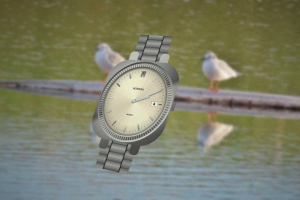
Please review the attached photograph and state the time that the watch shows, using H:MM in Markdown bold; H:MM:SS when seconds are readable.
**2:10**
